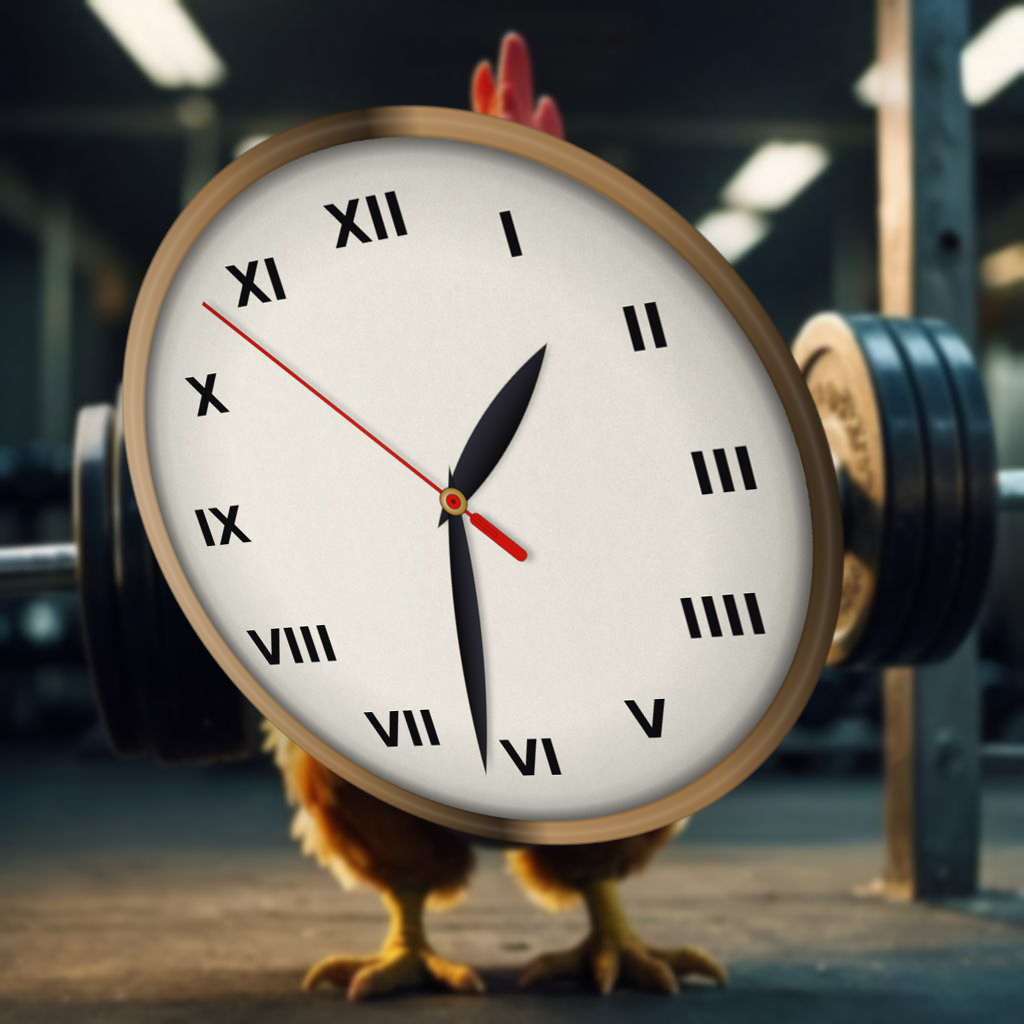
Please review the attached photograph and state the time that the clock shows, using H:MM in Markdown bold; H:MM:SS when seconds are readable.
**1:31:53**
